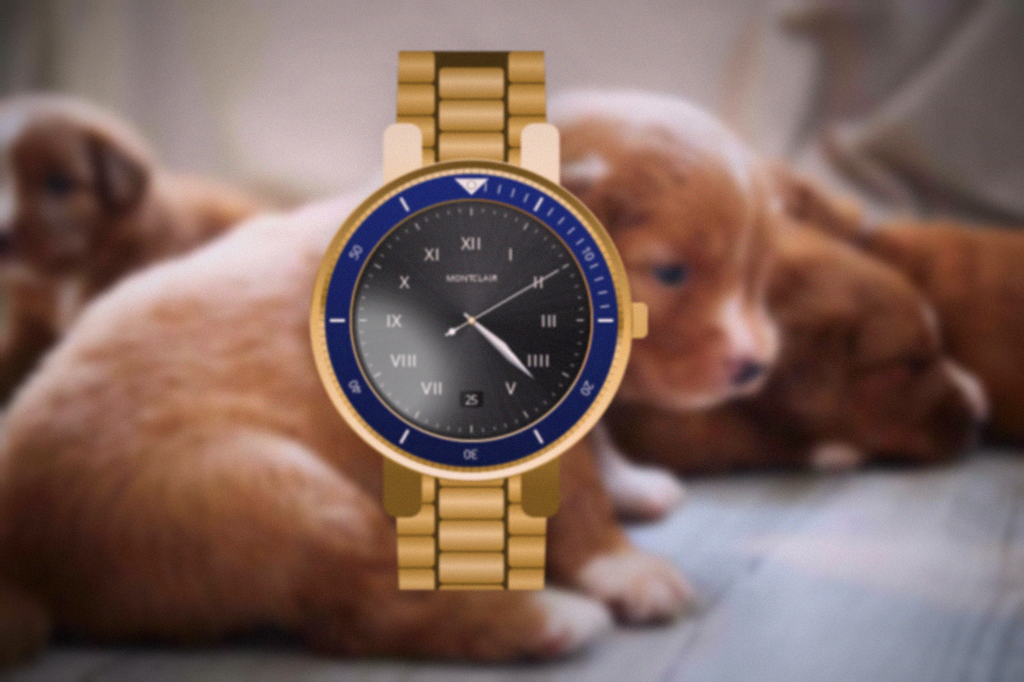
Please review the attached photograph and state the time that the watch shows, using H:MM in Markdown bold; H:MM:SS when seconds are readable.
**4:22:10**
